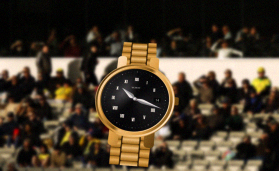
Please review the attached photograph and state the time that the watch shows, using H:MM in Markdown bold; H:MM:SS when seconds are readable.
**10:18**
